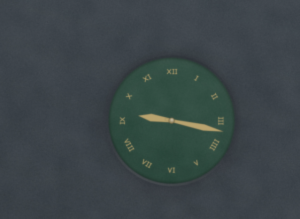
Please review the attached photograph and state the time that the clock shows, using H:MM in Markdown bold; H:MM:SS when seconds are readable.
**9:17**
